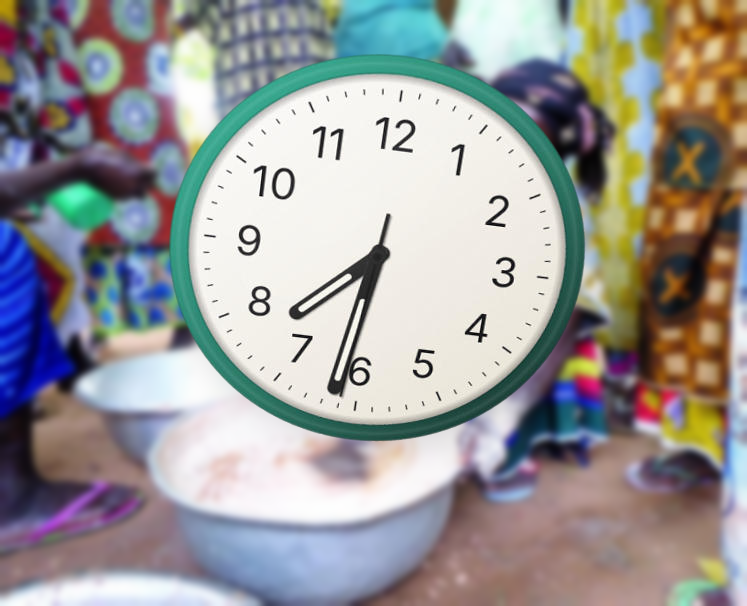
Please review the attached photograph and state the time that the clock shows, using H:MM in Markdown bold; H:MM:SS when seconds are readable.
**7:31:31**
